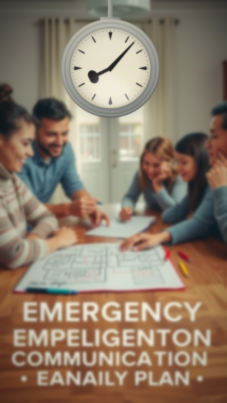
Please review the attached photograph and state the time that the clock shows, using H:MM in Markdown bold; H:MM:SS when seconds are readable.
**8:07**
